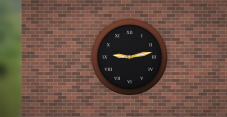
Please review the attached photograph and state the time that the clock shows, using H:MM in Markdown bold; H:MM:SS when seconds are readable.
**9:13**
